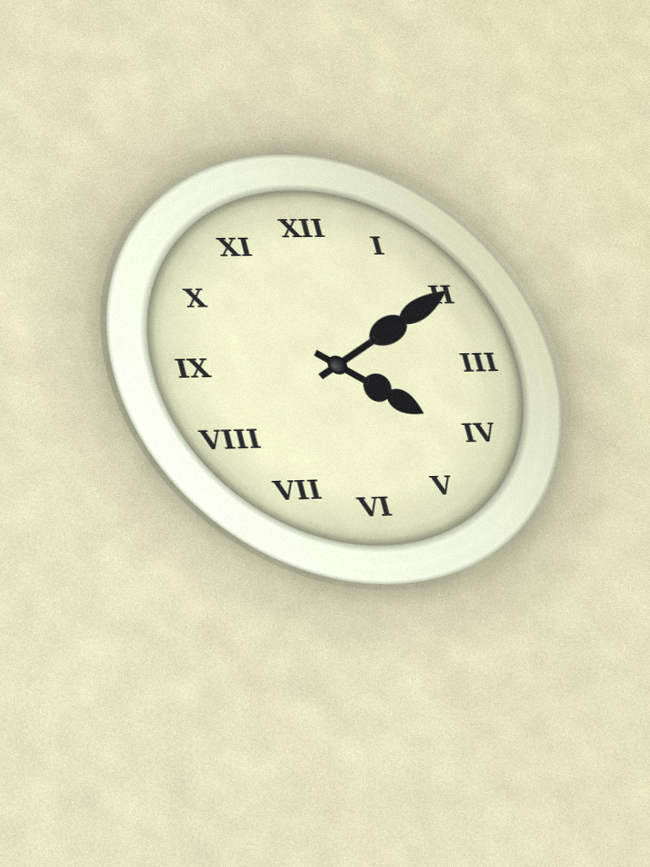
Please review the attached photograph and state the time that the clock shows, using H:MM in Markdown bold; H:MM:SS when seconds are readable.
**4:10**
